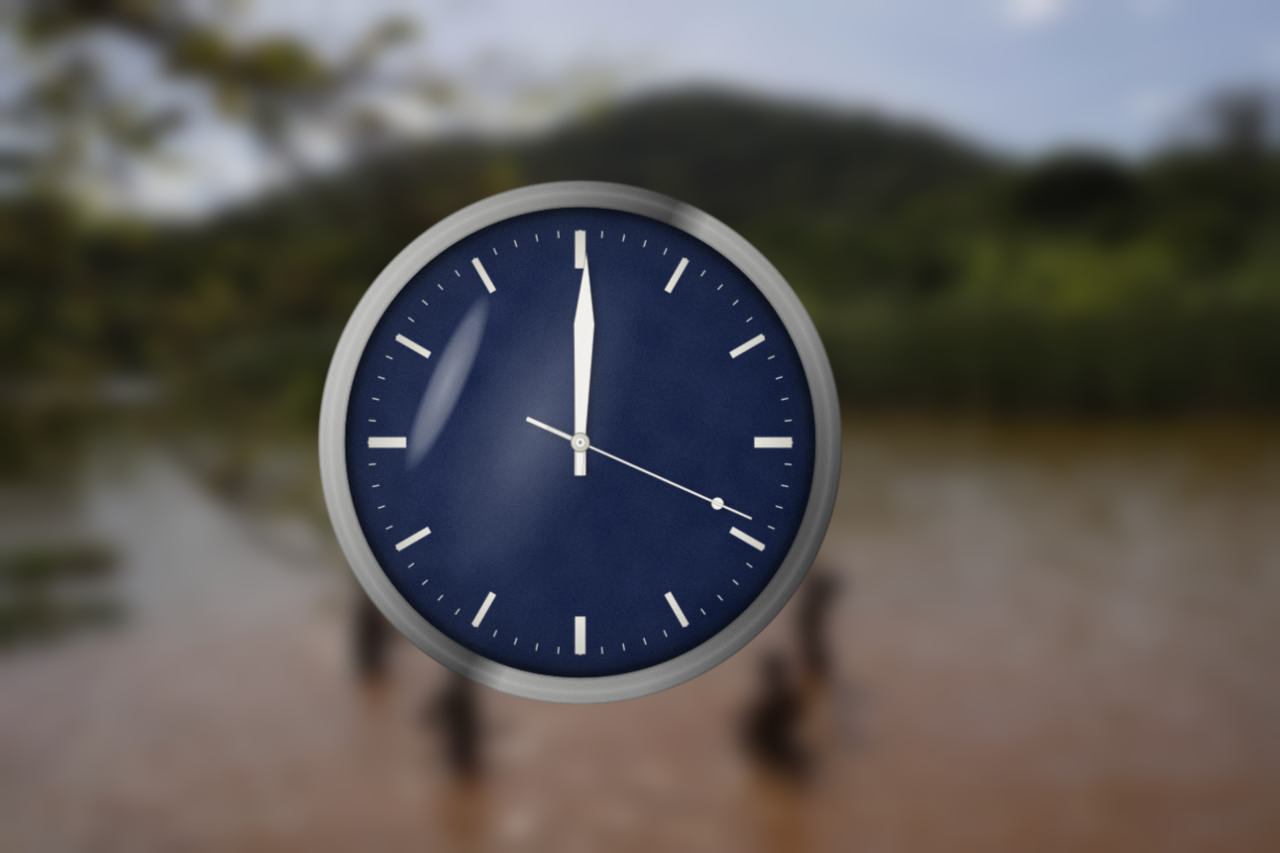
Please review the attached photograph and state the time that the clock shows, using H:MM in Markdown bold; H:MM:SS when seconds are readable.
**12:00:19**
